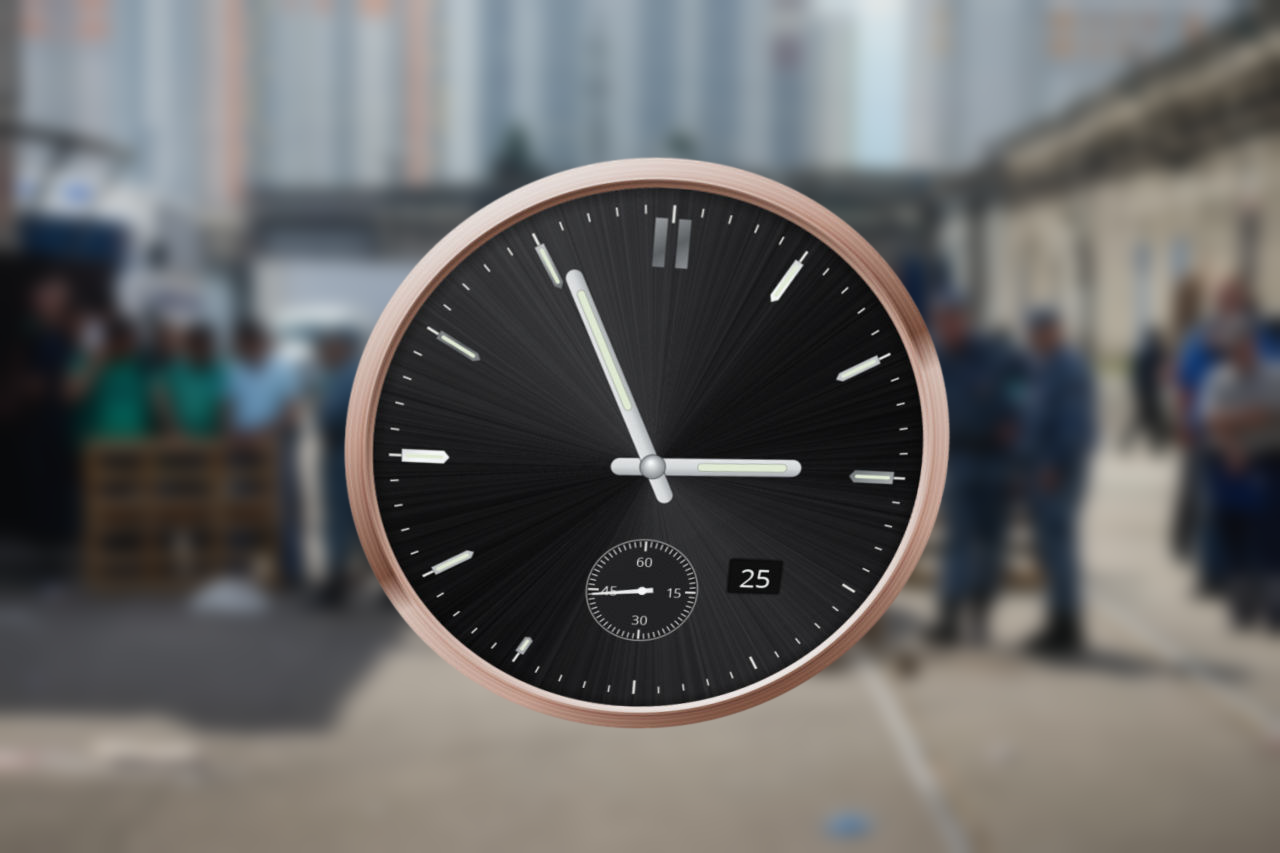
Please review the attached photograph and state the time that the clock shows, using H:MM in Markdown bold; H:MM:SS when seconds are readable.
**2:55:44**
